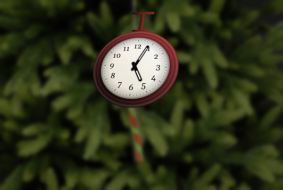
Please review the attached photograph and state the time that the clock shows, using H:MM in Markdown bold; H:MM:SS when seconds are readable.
**5:04**
